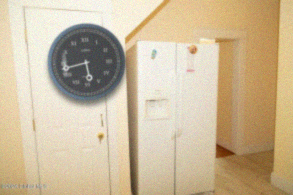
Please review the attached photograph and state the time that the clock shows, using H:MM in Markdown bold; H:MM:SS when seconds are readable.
**5:43**
